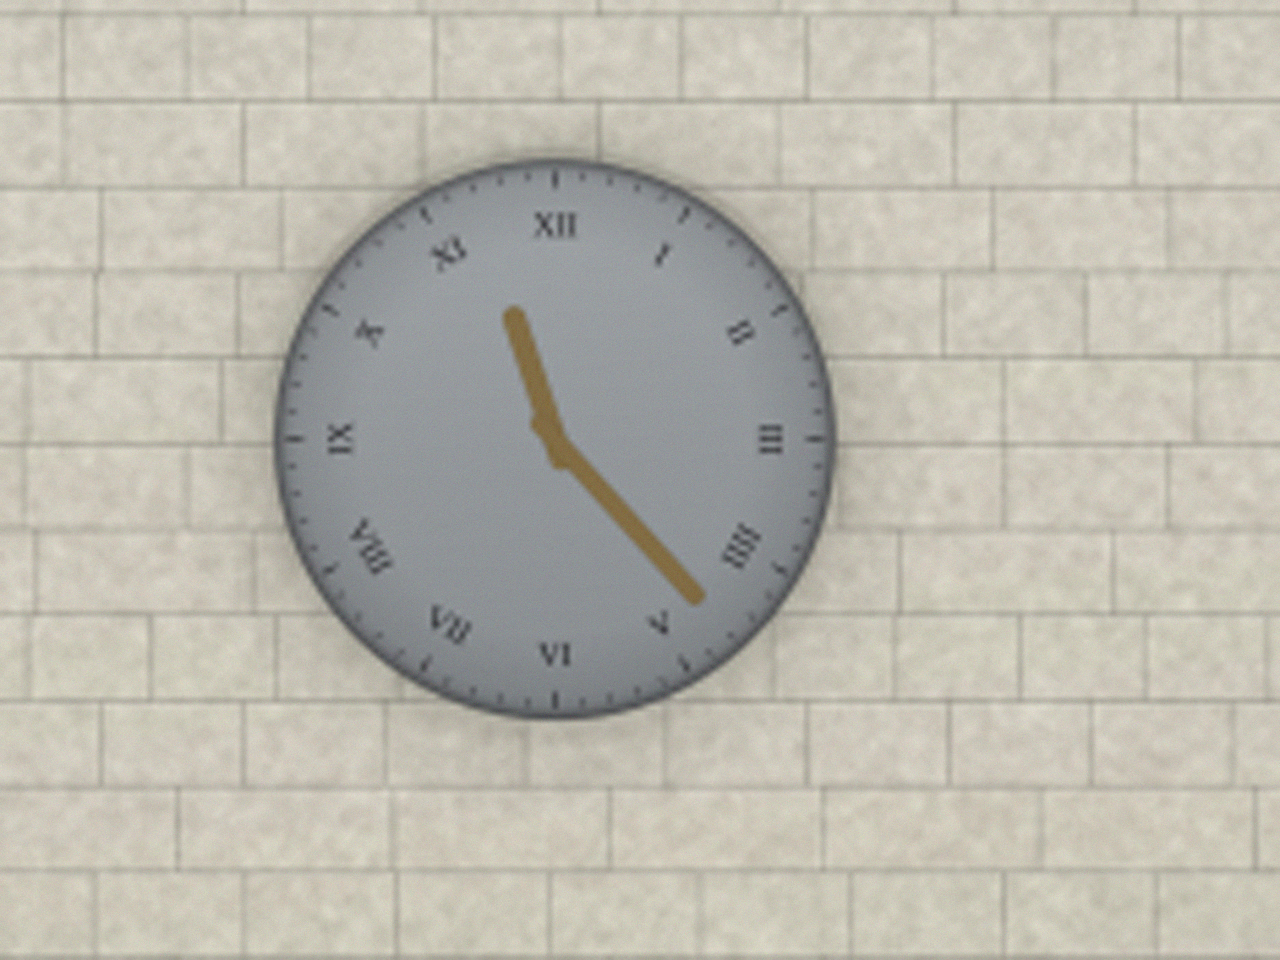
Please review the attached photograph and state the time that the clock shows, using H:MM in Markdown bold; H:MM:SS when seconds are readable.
**11:23**
